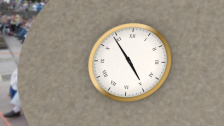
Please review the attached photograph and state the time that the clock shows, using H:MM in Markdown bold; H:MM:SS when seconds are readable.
**4:54**
